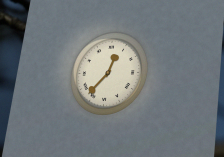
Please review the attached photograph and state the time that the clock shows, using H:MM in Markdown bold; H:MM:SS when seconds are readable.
**12:37**
